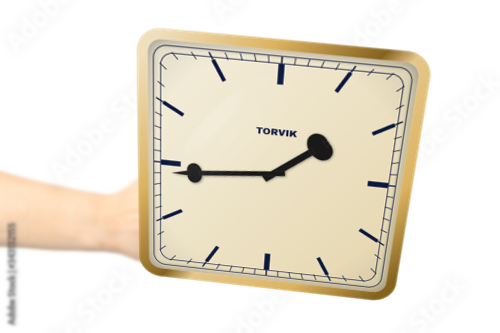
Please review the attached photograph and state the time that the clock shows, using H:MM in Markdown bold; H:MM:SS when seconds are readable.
**1:44**
